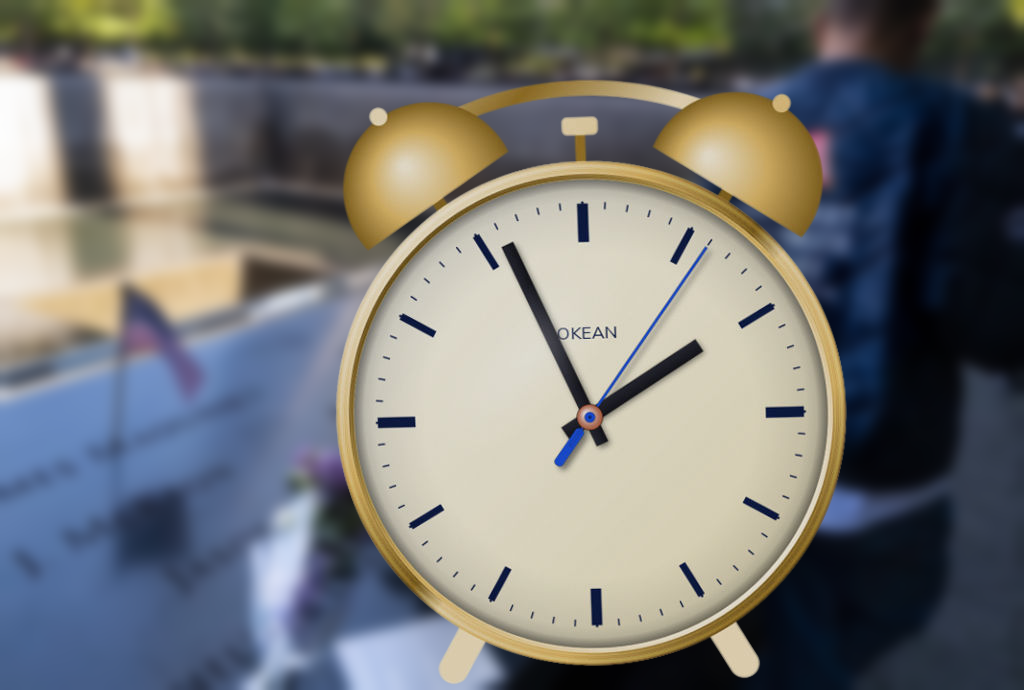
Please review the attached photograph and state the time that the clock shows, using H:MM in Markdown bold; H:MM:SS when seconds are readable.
**1:56:06**
